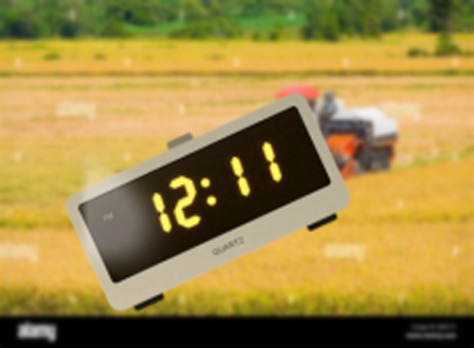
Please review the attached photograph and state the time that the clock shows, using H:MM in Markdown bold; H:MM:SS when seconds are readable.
**12:11**
